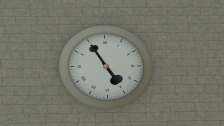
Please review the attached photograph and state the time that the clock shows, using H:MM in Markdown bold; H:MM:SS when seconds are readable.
**4:55**
